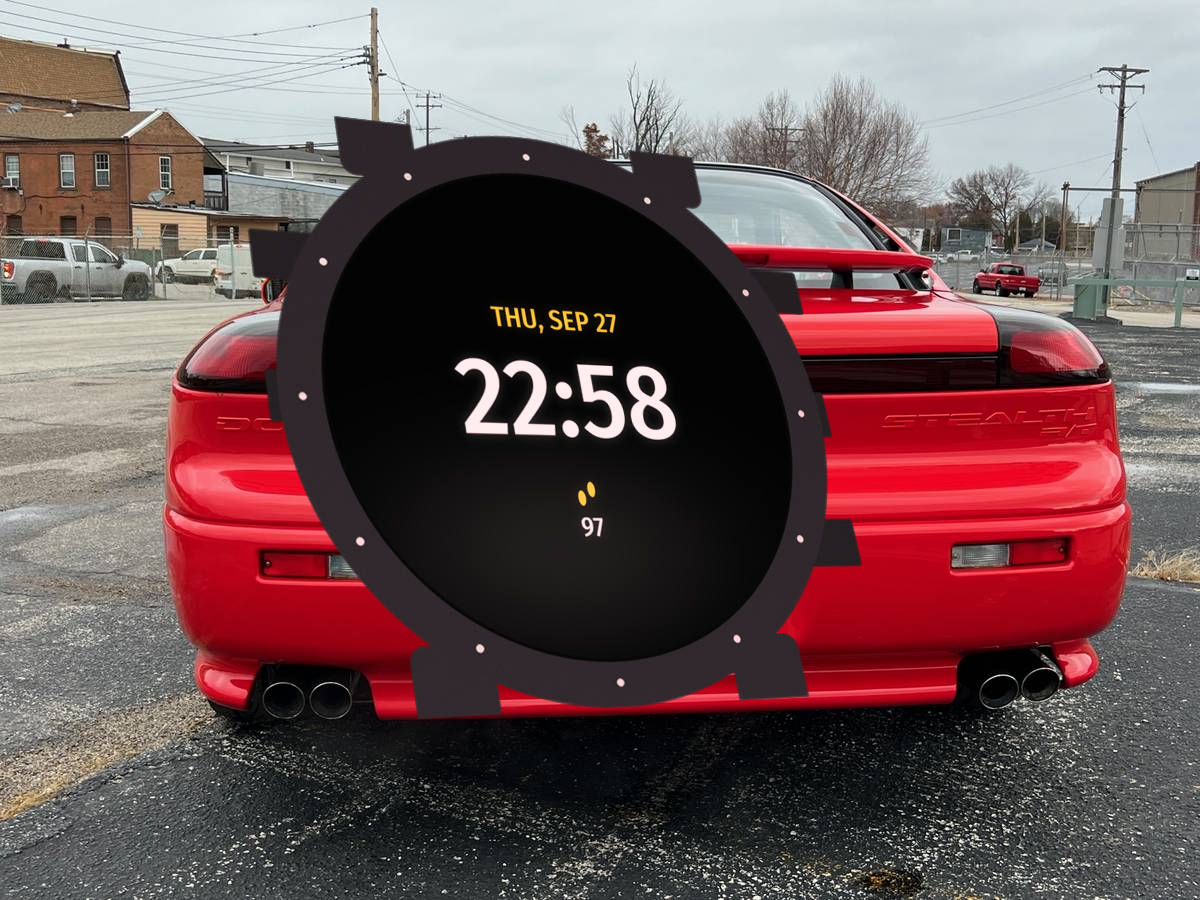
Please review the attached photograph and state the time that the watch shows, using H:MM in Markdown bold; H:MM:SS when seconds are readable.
**22:58**
